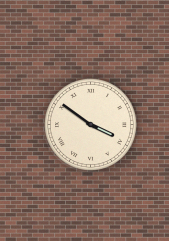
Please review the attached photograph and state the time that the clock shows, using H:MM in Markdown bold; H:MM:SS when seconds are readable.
**3:51**
